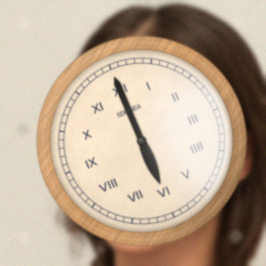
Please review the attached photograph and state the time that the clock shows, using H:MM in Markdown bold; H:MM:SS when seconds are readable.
**6:00**
